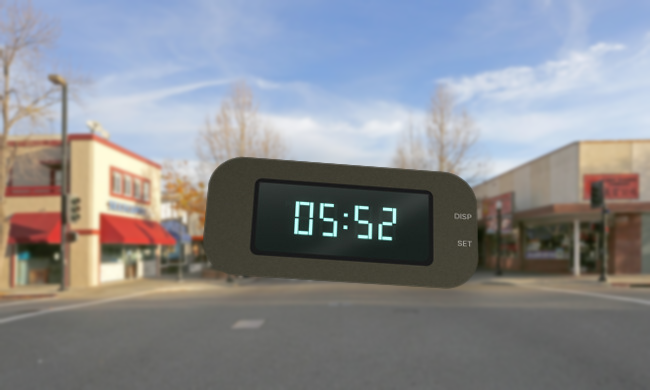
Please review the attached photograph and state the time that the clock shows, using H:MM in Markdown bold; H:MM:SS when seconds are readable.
**5:52**
